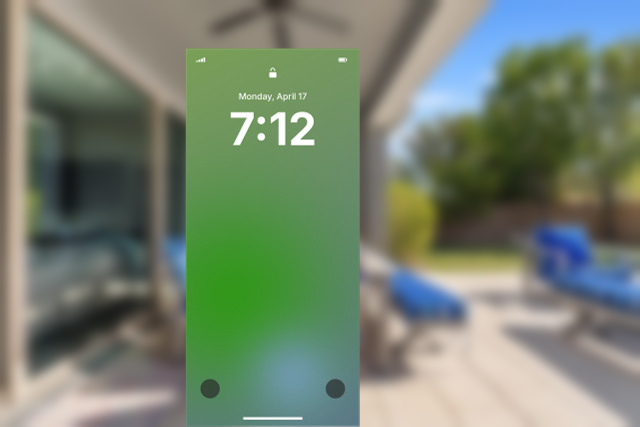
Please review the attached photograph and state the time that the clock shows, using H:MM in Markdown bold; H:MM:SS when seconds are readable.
**7:12**
